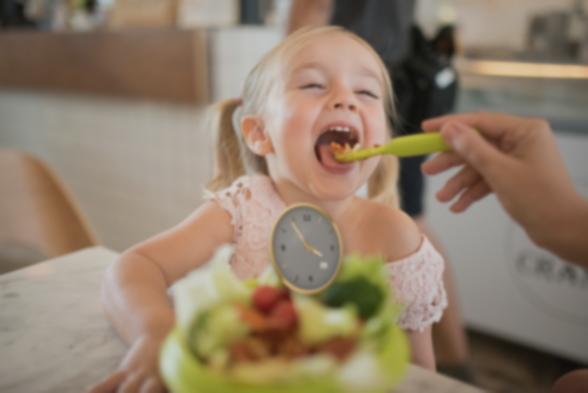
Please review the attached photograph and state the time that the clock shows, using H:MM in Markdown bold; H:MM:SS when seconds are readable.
**3:54**
